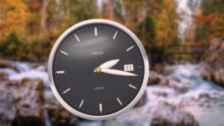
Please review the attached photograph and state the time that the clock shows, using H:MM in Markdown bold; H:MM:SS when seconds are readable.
**2:17**
